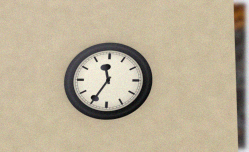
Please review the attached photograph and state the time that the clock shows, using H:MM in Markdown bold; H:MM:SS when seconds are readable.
**11:35**
